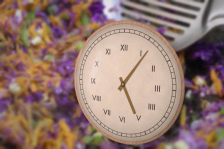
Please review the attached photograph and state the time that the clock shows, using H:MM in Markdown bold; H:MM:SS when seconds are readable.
**5:06**
